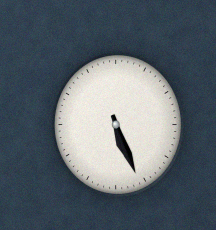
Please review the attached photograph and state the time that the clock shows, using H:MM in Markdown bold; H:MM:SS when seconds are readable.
**5:26**
